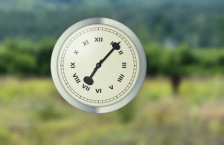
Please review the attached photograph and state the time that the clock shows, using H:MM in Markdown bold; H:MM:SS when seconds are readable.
**7:07**
